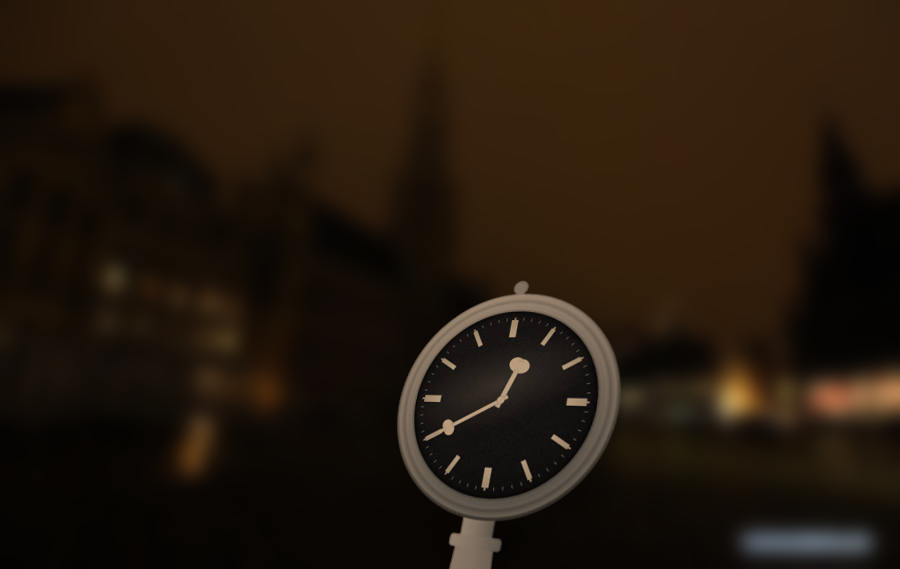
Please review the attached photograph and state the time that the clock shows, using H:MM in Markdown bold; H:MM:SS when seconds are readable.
**12:40**
